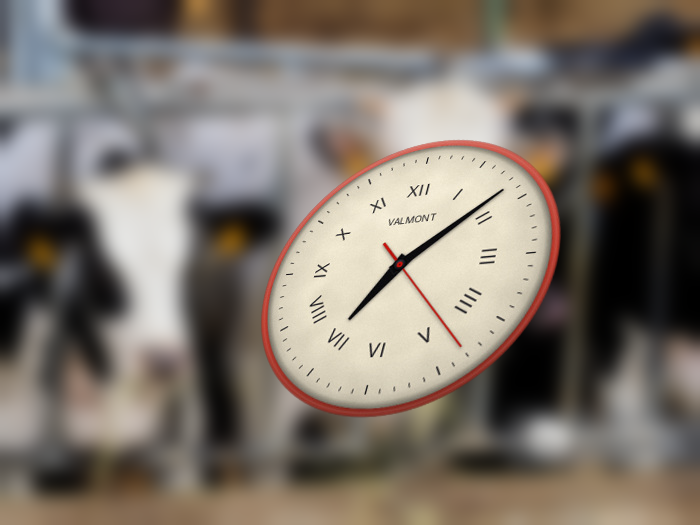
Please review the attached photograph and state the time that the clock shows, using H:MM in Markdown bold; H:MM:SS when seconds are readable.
**7:08:23**
